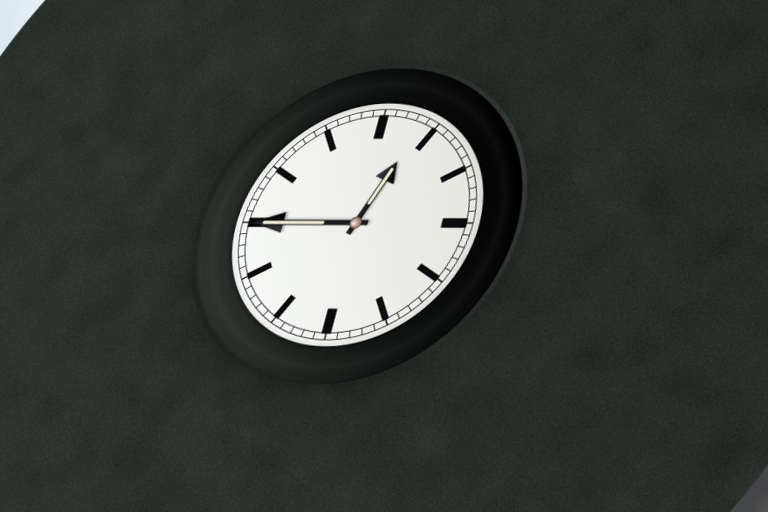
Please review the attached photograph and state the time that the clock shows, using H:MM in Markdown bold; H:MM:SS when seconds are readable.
**12:45**
